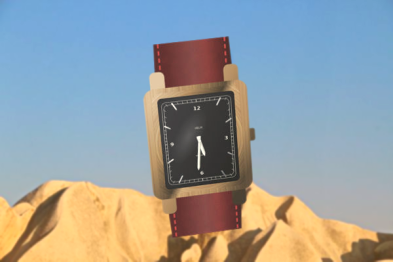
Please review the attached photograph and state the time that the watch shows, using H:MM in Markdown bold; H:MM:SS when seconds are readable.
**5:31**
